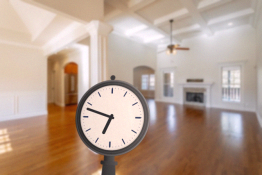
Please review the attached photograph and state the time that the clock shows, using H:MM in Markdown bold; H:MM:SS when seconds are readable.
**6:48**
